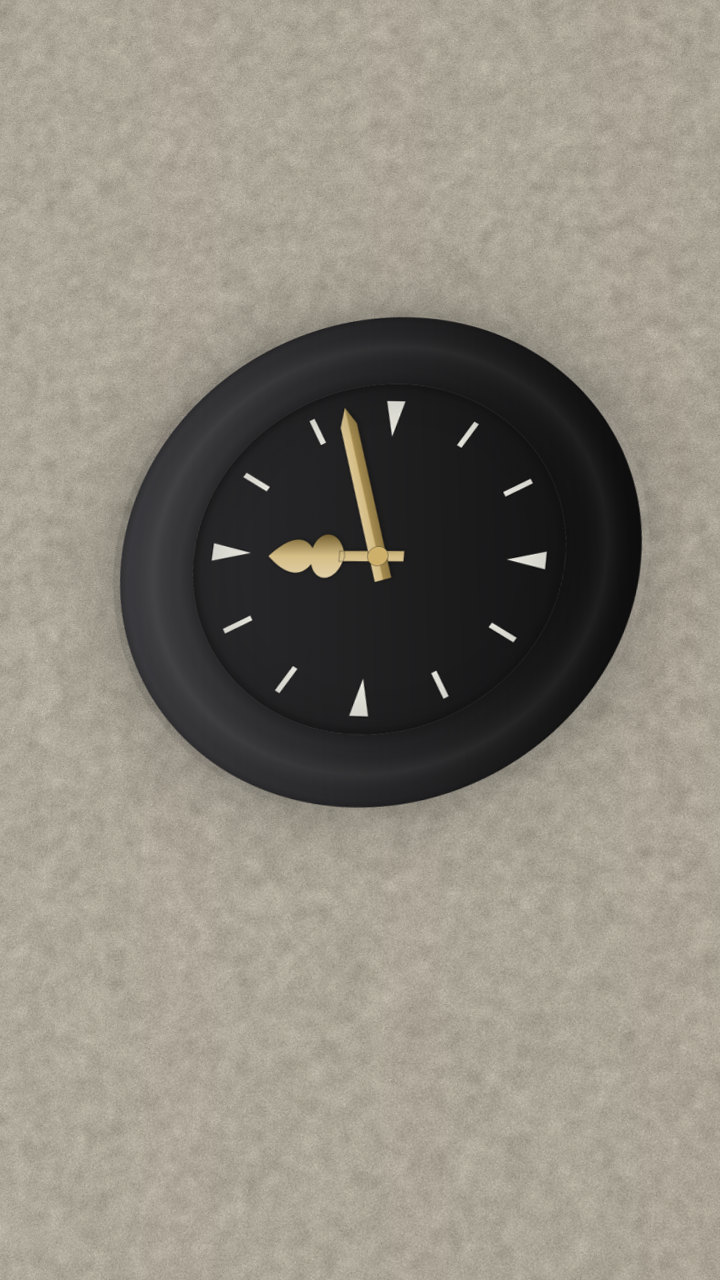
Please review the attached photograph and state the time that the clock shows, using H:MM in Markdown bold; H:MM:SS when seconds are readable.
**8:57**
